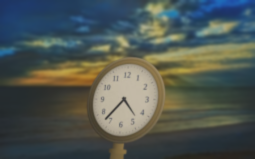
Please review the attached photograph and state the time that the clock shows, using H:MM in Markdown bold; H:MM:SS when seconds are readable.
**4:37**
